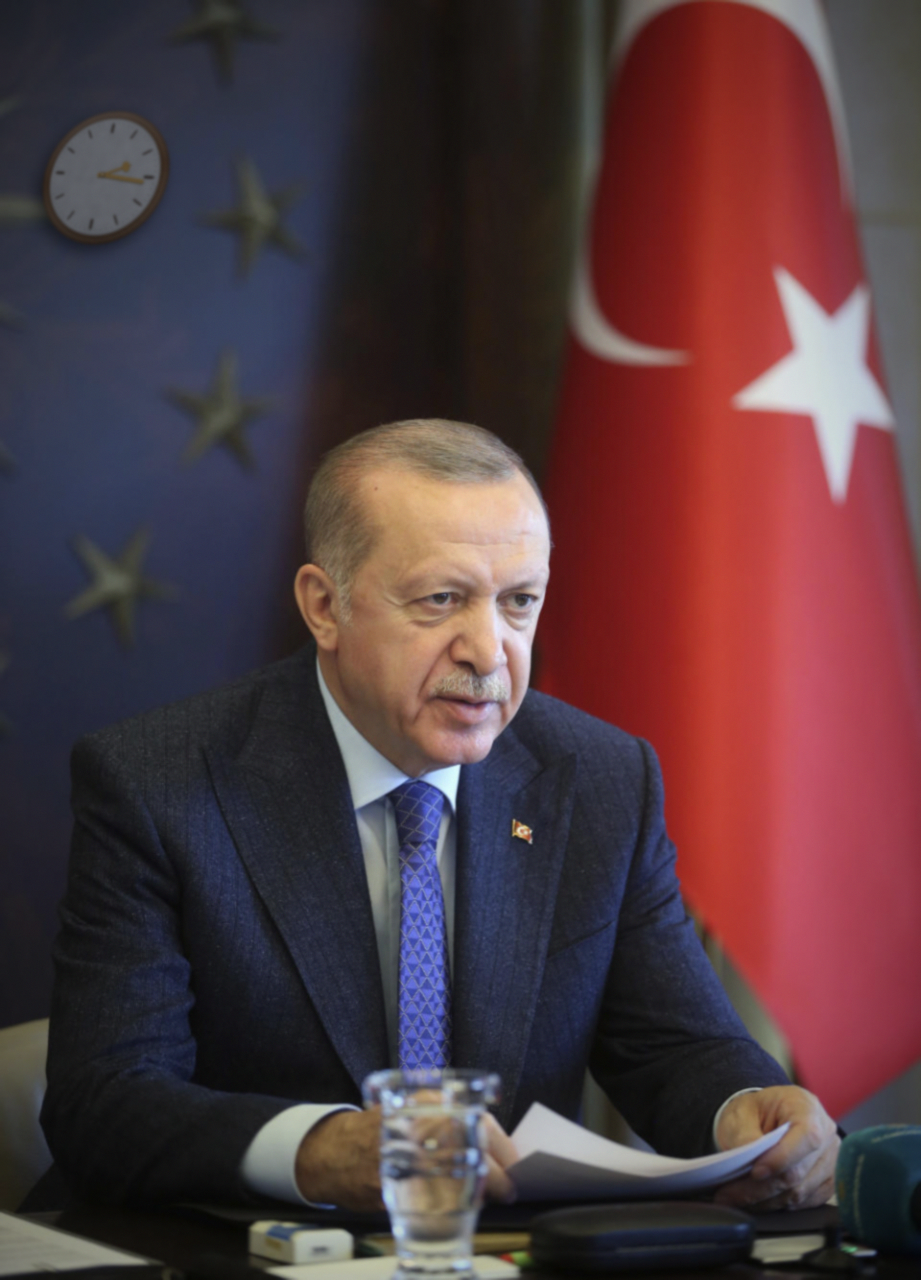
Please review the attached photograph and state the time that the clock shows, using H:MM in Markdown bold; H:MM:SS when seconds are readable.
**2:16**
